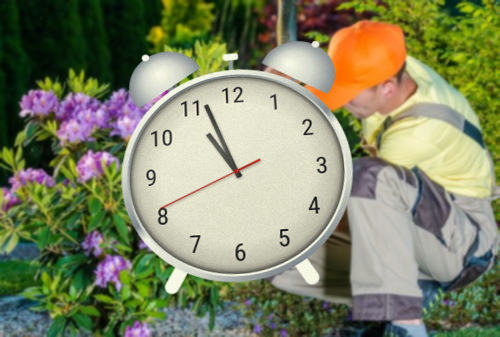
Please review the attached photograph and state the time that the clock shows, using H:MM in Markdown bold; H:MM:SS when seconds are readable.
**10:56:41**
